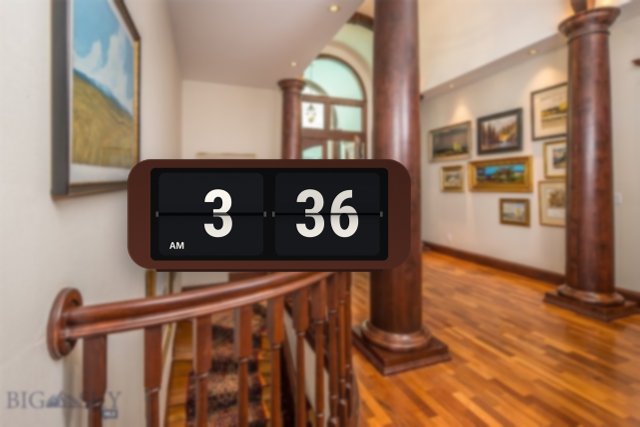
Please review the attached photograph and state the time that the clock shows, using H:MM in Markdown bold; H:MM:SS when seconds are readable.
**3:36**
